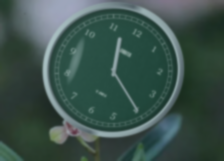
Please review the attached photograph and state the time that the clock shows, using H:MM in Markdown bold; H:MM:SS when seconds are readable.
**11:20**
